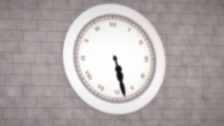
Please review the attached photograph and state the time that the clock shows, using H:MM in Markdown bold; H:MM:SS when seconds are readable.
**5:28**
